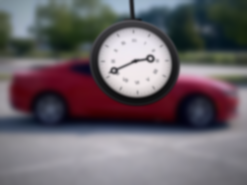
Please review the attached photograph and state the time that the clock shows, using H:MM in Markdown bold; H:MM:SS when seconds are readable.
**2:41**
